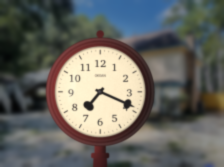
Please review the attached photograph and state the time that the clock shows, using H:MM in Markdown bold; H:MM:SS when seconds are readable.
**7:19**
